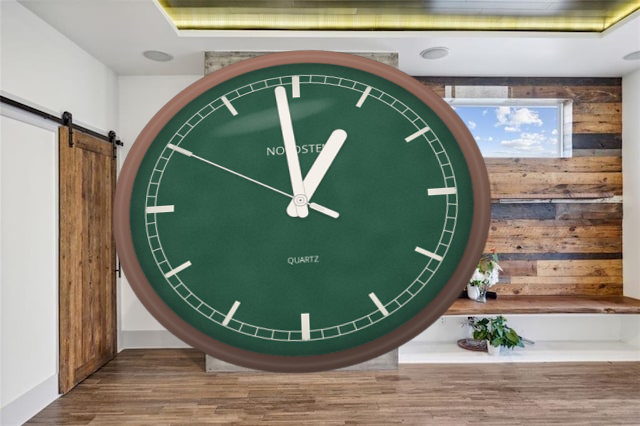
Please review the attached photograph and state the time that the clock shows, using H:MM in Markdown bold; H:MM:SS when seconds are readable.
**12:58:50**
